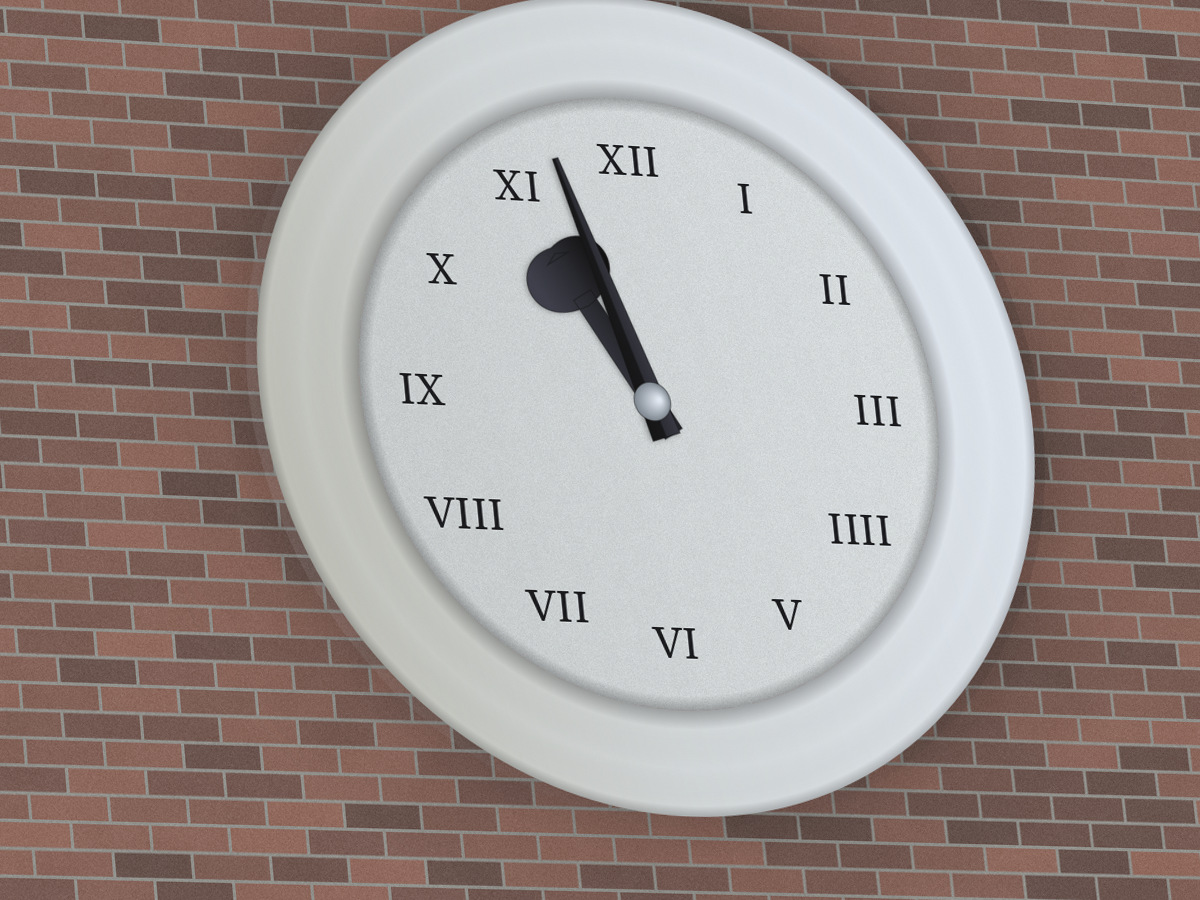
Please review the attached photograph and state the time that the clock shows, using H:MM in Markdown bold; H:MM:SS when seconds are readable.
**10:57**
